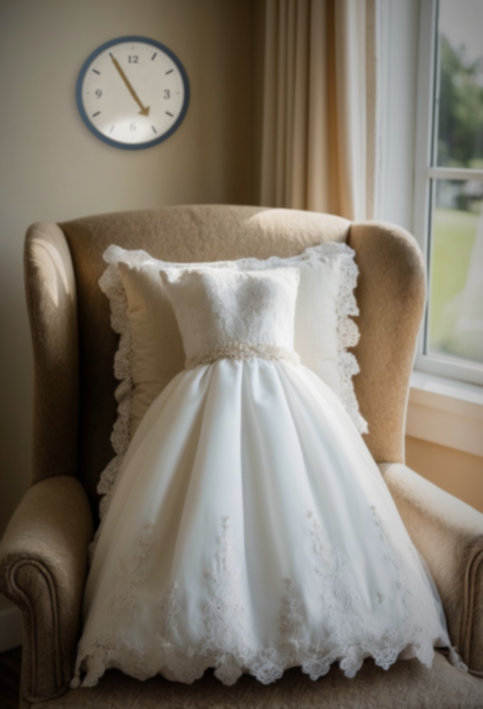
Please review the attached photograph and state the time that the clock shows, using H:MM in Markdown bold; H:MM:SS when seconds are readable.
**4:55**
